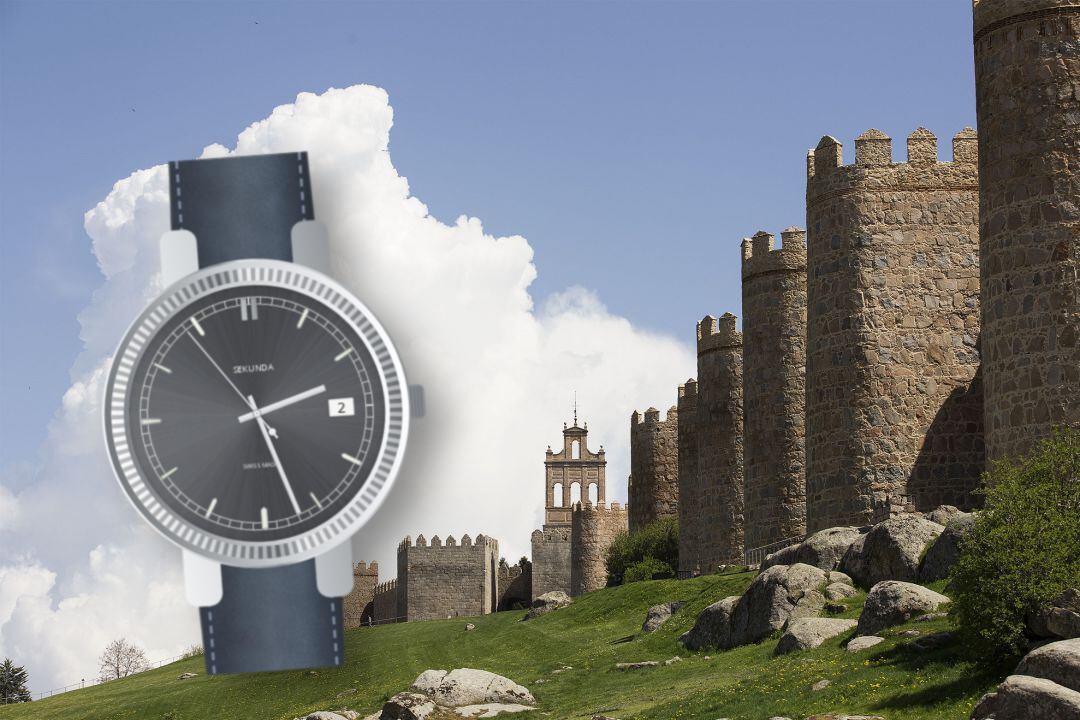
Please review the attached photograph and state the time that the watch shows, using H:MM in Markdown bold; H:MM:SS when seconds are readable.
**2:26:54**
